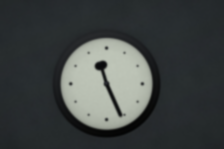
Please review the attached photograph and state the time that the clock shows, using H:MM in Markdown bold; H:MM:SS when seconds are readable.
**11:26**
